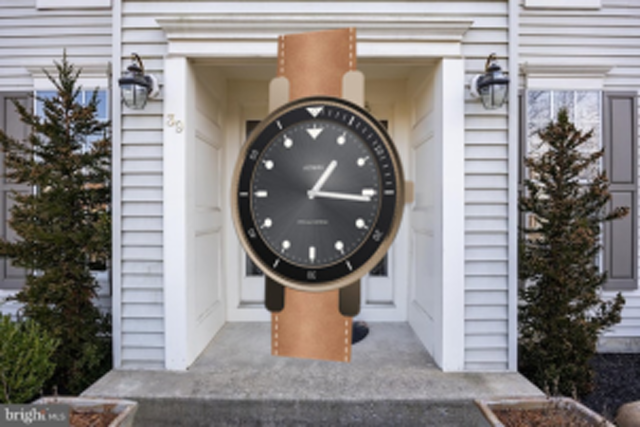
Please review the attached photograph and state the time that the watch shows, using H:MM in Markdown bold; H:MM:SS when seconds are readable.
**1:16**
